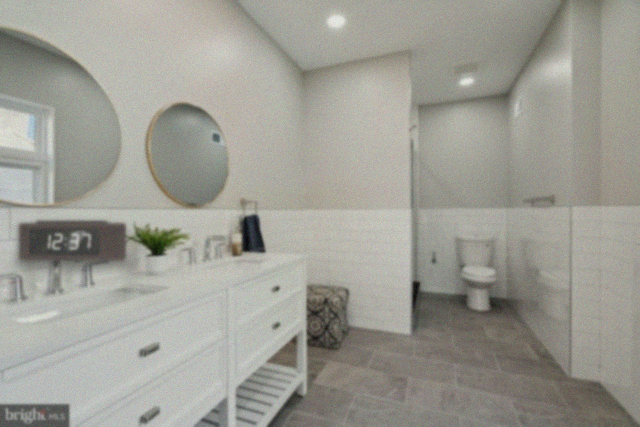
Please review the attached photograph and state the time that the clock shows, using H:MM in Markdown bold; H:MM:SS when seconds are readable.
**12:37**
